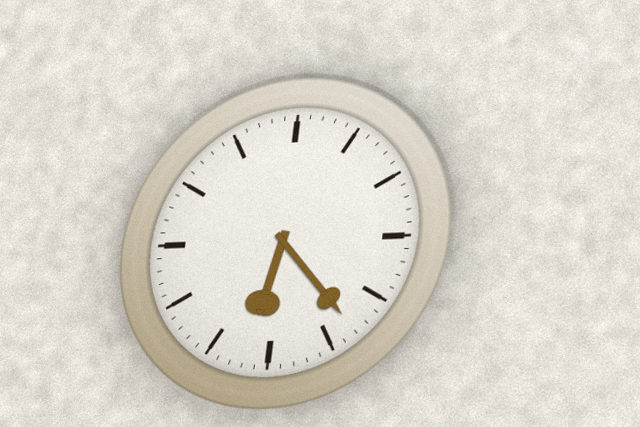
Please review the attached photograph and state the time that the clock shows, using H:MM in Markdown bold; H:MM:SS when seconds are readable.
**6:23**
